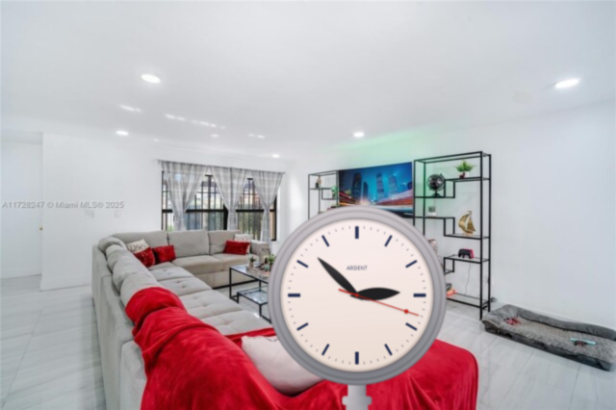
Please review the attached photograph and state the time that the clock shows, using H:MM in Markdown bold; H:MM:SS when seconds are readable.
**2:52:18**
